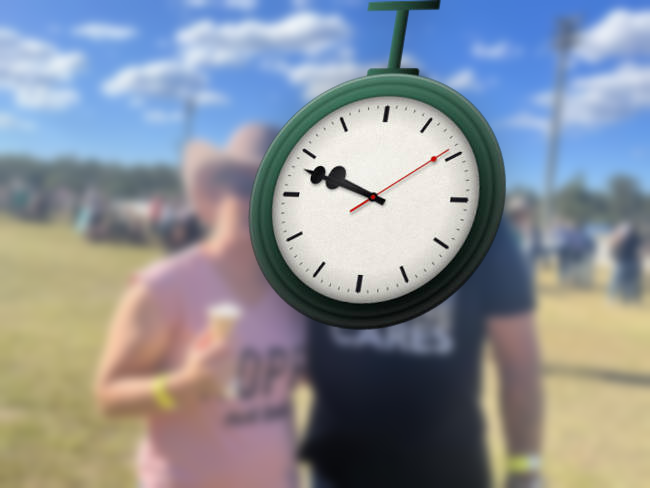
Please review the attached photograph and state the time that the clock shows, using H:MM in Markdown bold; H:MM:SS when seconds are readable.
**9:48:09**
